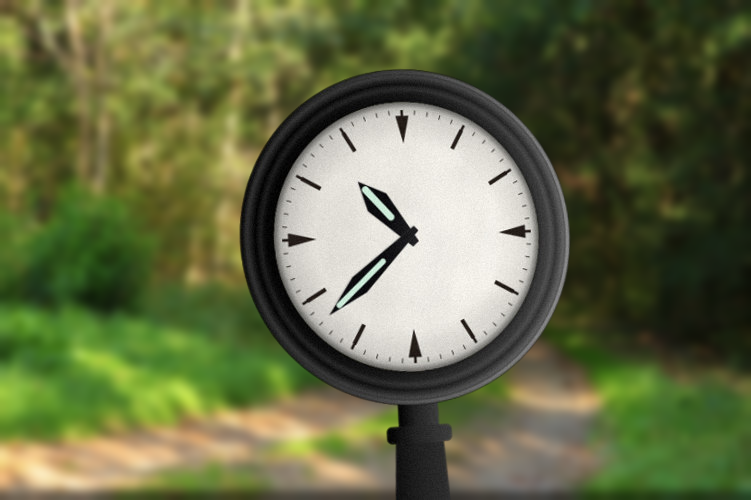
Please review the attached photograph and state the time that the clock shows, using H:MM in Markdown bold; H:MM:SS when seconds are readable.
**10:38**
